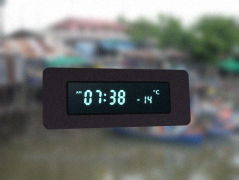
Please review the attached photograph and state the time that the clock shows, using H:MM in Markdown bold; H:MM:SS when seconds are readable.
**7:38**
